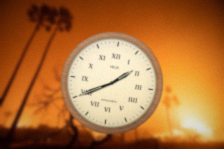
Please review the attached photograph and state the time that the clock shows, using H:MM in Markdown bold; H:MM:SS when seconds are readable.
**1:40**
